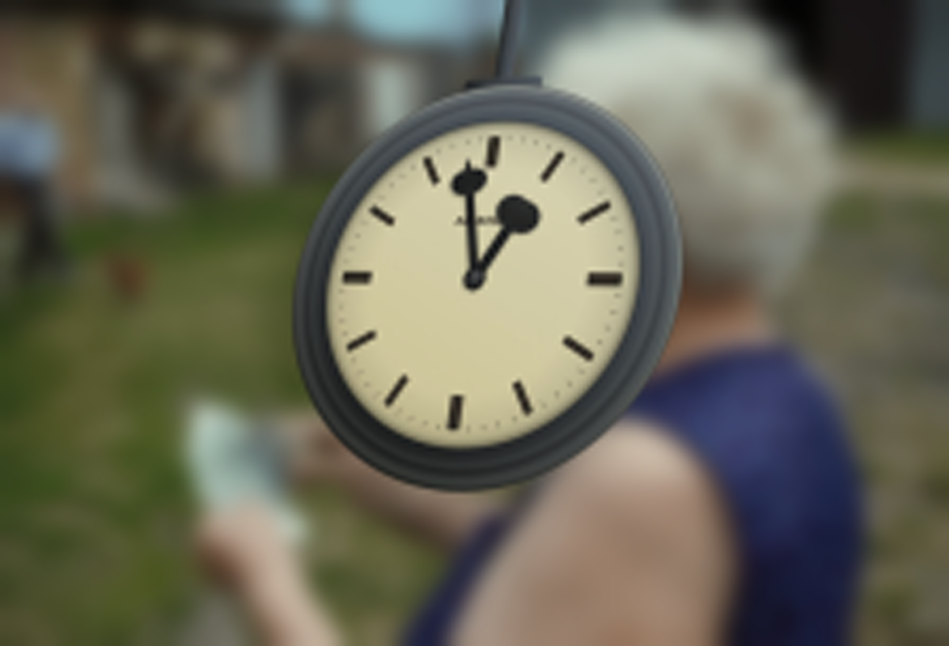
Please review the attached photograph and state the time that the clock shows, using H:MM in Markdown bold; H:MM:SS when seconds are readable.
**12:58**
